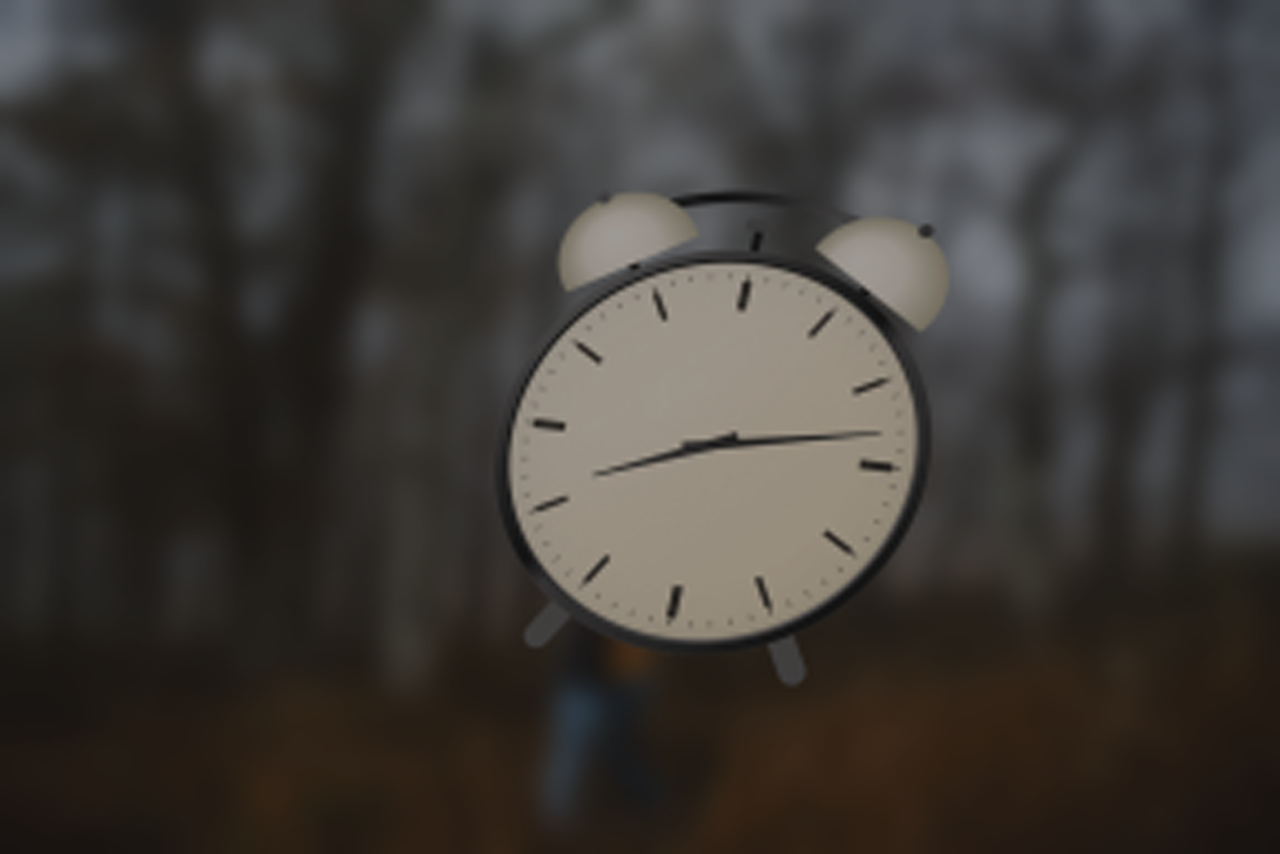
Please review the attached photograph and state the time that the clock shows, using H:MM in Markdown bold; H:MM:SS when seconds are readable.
**8:13**
